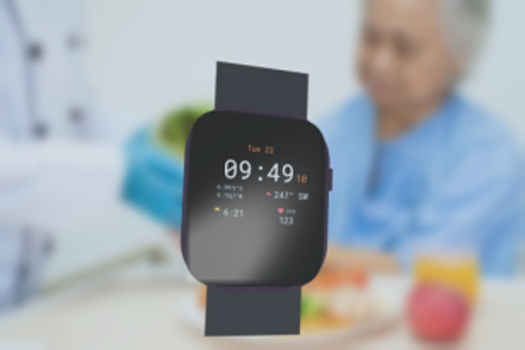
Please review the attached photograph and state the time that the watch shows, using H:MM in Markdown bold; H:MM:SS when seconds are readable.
**9:49**
